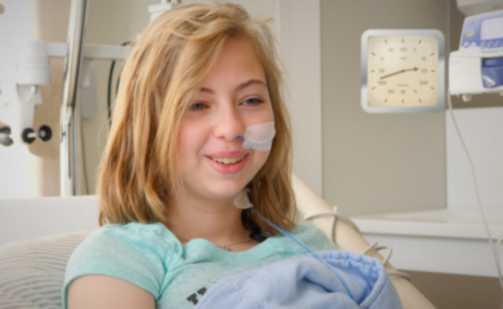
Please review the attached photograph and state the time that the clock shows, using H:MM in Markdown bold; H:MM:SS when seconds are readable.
**2:42**
